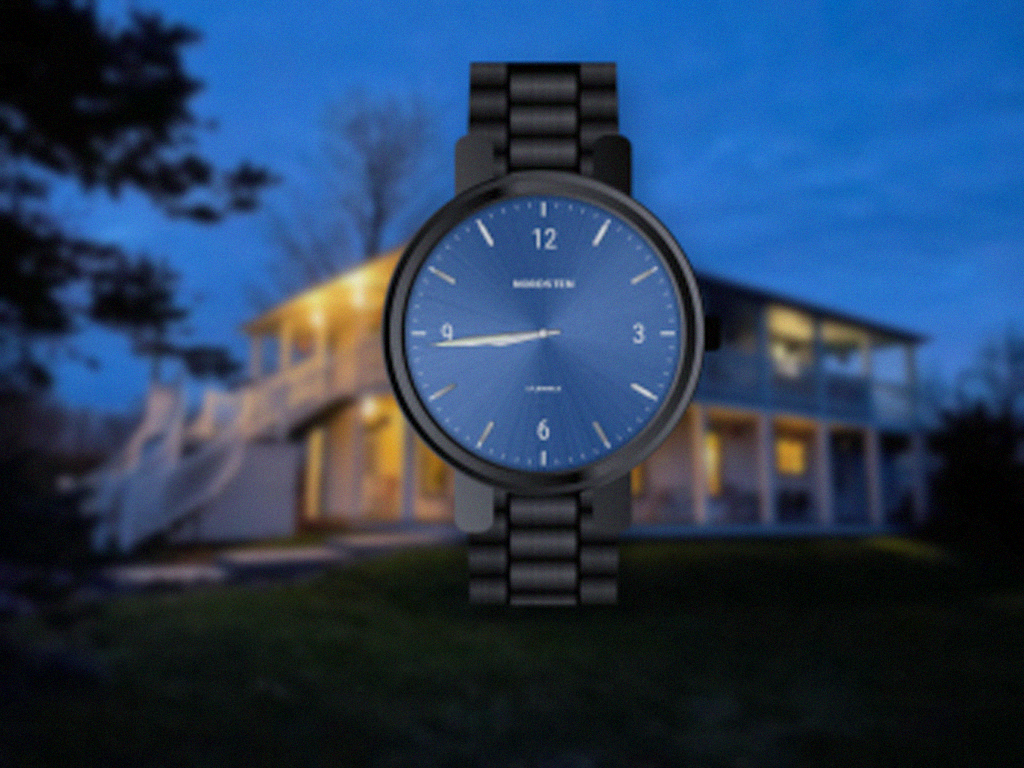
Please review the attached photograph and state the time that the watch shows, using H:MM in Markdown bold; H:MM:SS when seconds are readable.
**8:44**
